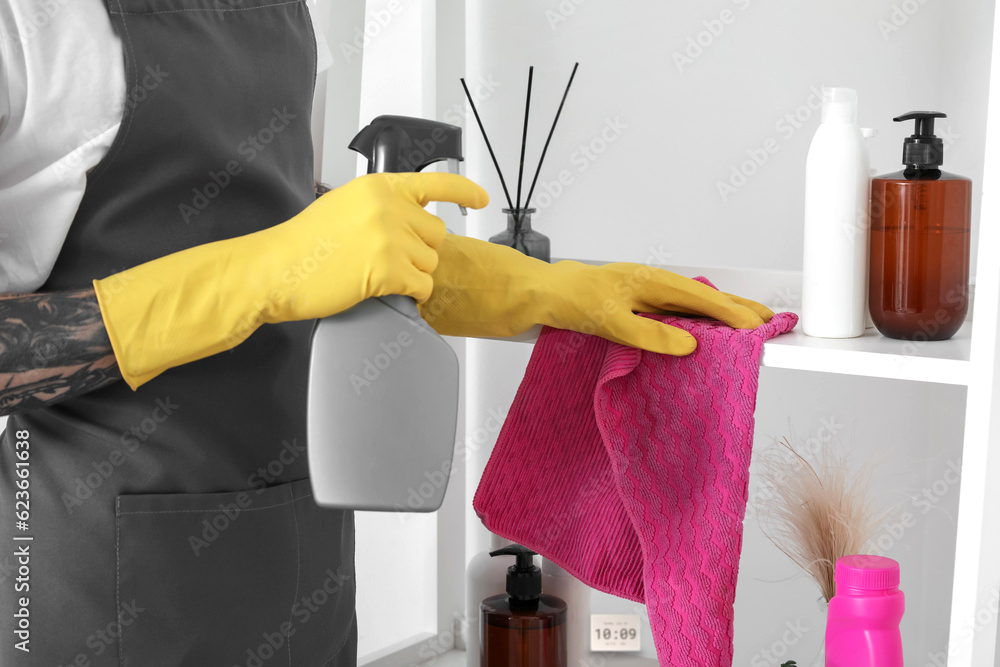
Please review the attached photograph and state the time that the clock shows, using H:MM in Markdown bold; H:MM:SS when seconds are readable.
**10:09**
